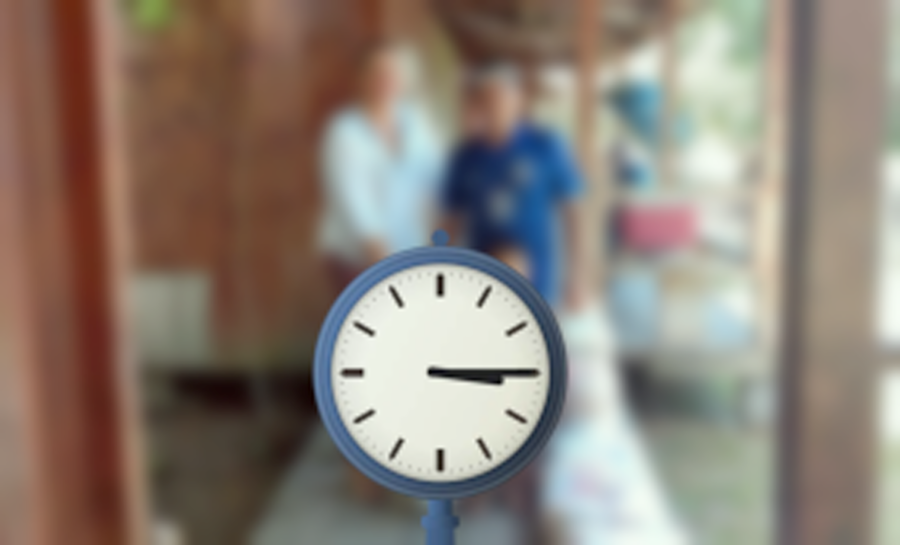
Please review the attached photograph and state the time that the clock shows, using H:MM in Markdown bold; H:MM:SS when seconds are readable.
**3:15**
